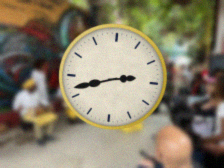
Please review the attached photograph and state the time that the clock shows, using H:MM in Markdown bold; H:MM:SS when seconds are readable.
**2:42**
